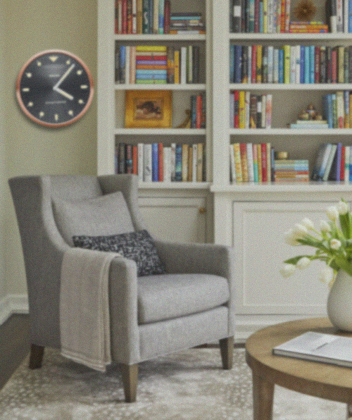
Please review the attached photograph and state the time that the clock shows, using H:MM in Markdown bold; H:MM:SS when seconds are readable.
**4:07**
